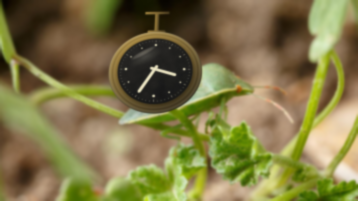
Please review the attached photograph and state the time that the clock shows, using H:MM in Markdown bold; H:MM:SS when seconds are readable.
**3:35**
